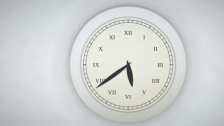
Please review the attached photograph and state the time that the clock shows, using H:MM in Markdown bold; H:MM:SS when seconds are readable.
**5:39**
